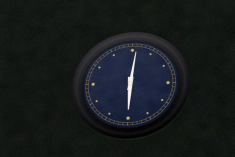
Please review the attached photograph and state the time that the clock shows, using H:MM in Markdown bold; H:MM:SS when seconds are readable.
**6:01**
